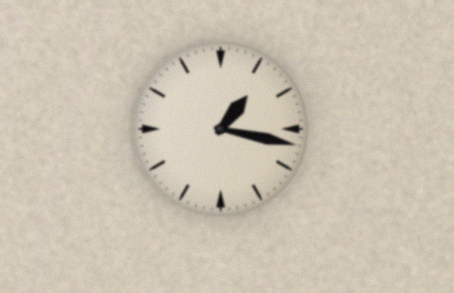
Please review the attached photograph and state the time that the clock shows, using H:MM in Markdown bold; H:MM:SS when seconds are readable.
**1:17**
